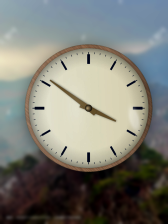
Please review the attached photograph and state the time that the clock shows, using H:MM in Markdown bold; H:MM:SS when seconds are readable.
**3:51**
